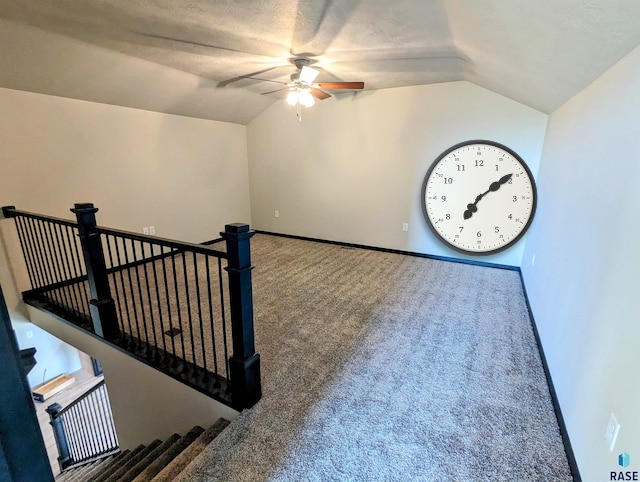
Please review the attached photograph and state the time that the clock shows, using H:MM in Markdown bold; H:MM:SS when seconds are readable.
**7:09**
